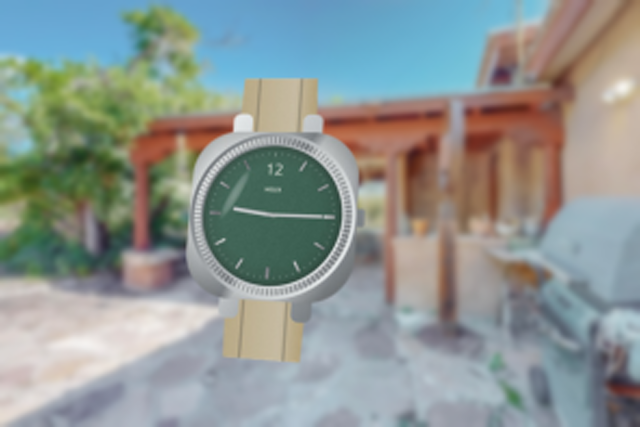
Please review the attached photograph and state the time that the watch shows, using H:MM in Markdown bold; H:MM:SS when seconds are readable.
**9:15**
